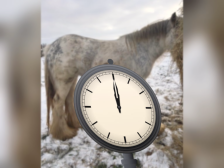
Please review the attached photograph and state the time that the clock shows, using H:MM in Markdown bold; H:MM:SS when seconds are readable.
**12:00**
